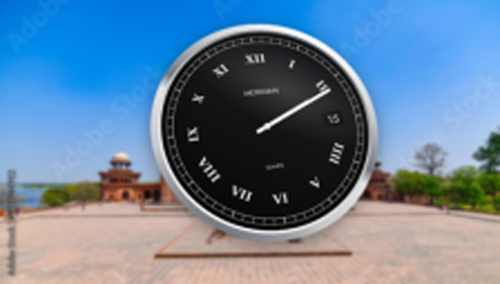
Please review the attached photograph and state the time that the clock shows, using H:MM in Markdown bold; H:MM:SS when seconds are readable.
**2:11**
